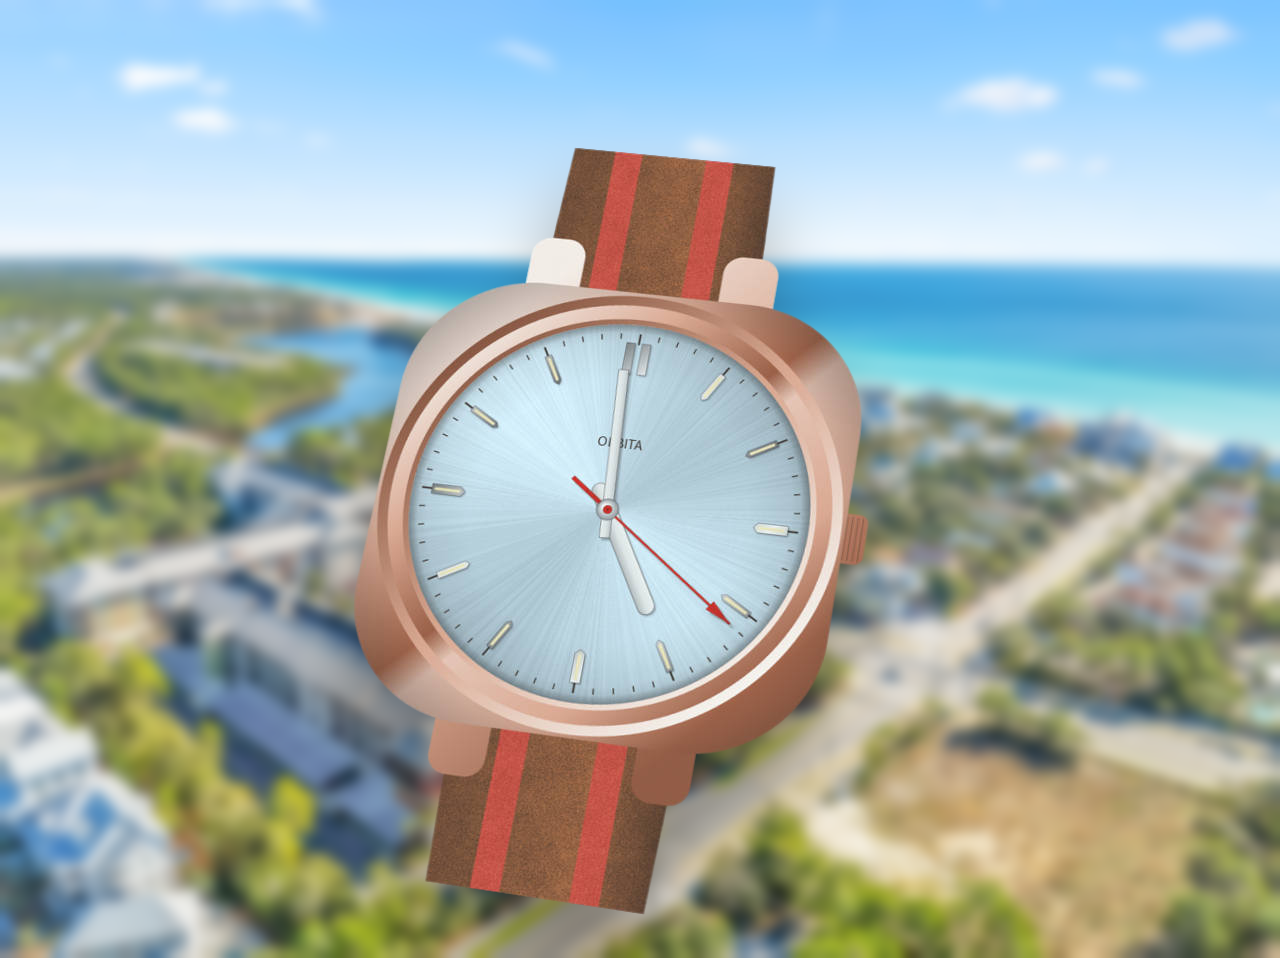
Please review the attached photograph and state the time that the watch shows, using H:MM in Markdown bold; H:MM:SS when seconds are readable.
**4:59:21**
